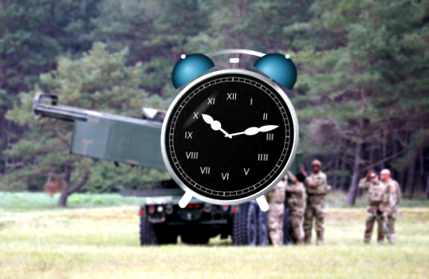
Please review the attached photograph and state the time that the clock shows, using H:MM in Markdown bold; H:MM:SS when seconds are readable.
**10:13**
